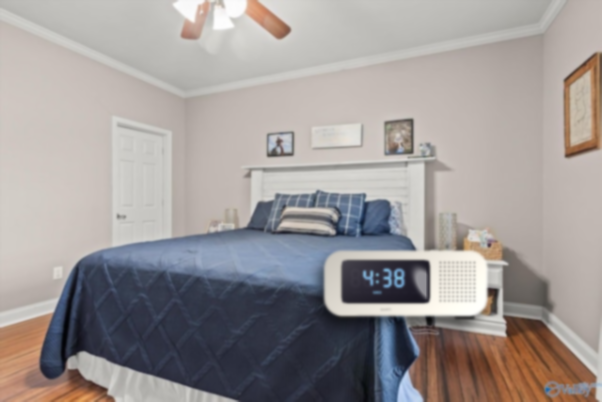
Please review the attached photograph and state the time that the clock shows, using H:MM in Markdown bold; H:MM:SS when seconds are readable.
**4:38**
